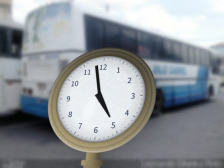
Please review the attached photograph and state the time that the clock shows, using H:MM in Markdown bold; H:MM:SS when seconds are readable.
**4:58**
